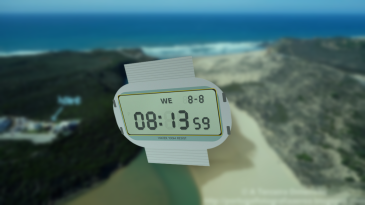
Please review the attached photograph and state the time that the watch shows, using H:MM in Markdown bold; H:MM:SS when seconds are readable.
**8:13:59**
